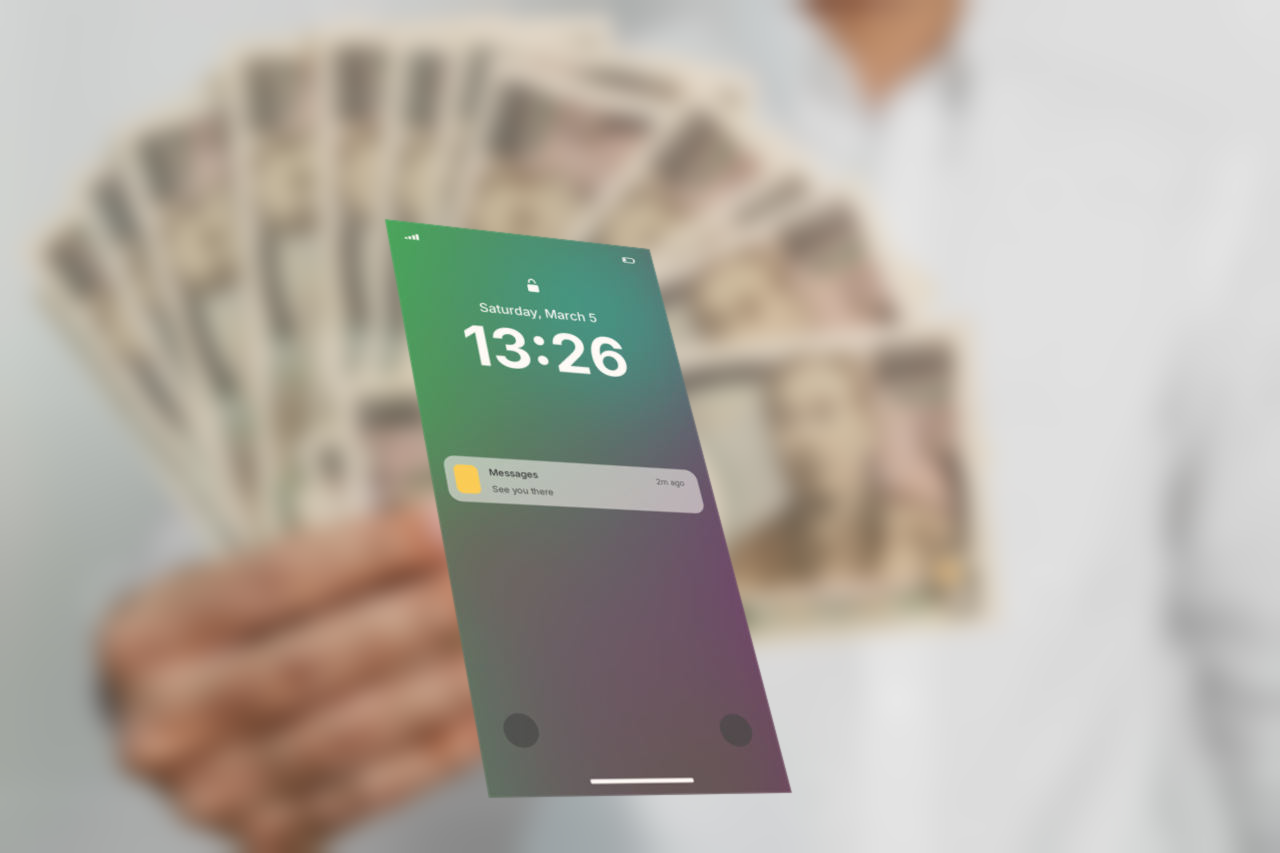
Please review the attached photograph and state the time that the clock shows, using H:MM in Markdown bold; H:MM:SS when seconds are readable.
**13:26**
